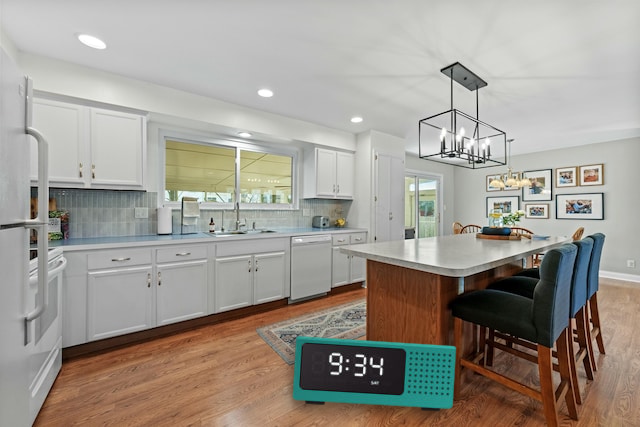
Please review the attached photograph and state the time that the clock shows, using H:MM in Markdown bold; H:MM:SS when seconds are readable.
**9:34**
